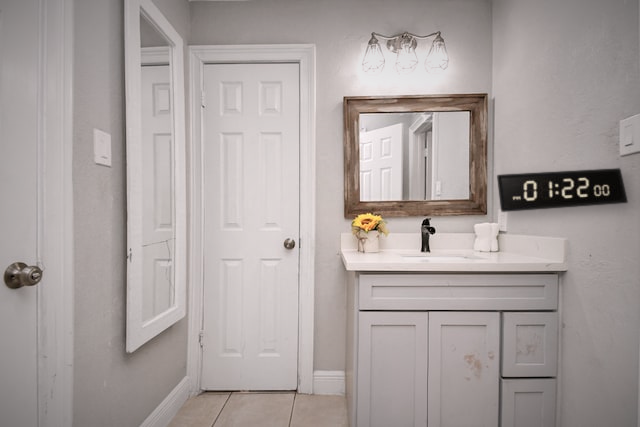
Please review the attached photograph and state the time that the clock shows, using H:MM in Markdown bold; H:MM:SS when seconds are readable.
**1:22:00**
